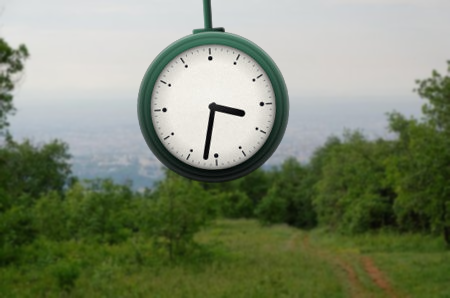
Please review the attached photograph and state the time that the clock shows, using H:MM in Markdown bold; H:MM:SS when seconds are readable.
**3:32**
